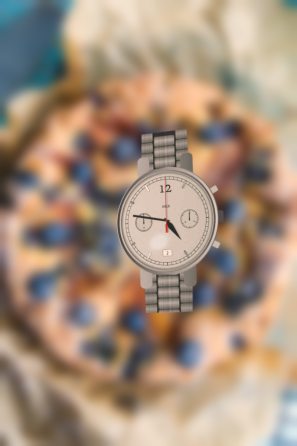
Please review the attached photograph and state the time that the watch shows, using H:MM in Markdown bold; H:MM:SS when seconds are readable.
**4:47**
